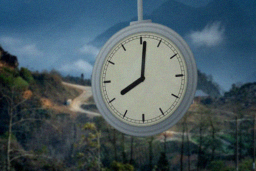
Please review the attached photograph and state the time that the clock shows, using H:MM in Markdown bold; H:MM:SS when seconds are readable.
**8:01**
